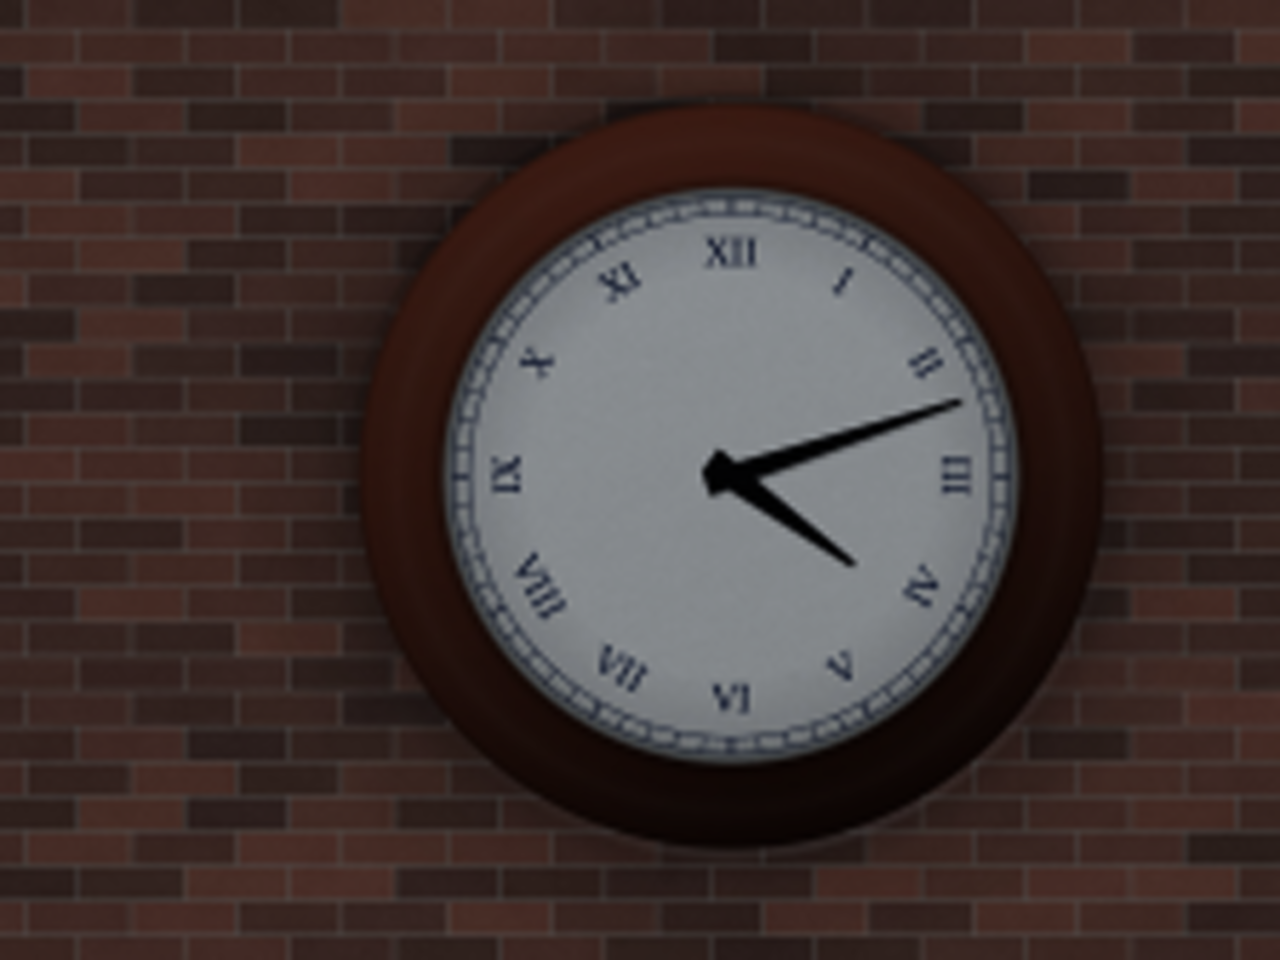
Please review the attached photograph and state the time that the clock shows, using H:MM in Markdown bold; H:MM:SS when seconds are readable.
**4:12**
